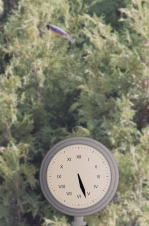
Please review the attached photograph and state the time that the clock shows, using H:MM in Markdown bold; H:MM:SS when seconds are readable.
**5:27**
